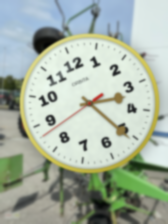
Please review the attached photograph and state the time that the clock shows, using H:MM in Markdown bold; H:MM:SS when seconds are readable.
**3:25:43**
